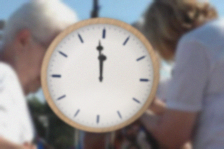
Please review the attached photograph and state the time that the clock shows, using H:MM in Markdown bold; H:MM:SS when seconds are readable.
**11:59**
